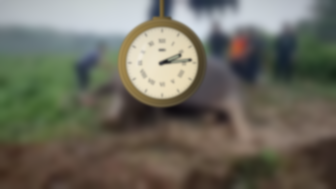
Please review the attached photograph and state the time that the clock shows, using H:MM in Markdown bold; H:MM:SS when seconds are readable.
**2:14**
